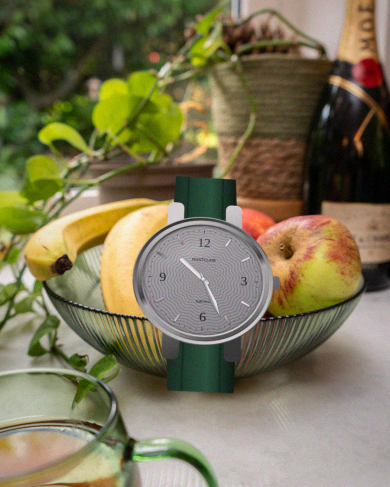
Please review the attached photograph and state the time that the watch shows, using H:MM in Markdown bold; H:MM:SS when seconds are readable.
**10:26**
